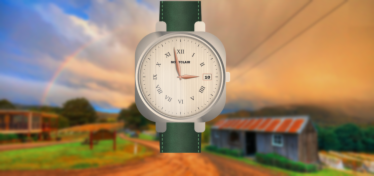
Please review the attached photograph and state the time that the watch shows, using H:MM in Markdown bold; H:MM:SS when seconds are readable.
**2:58**
